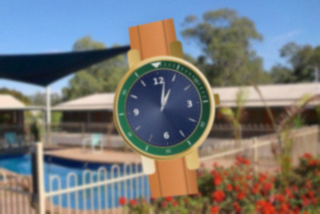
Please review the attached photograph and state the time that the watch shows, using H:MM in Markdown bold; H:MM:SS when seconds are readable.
**1:02**
